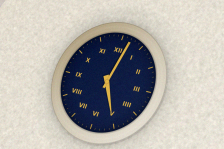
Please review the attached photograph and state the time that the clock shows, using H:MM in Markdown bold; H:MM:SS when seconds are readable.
**5:02**
